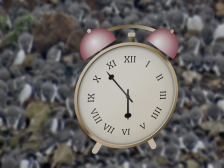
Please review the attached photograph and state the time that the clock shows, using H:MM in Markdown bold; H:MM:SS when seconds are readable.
**5:53**
